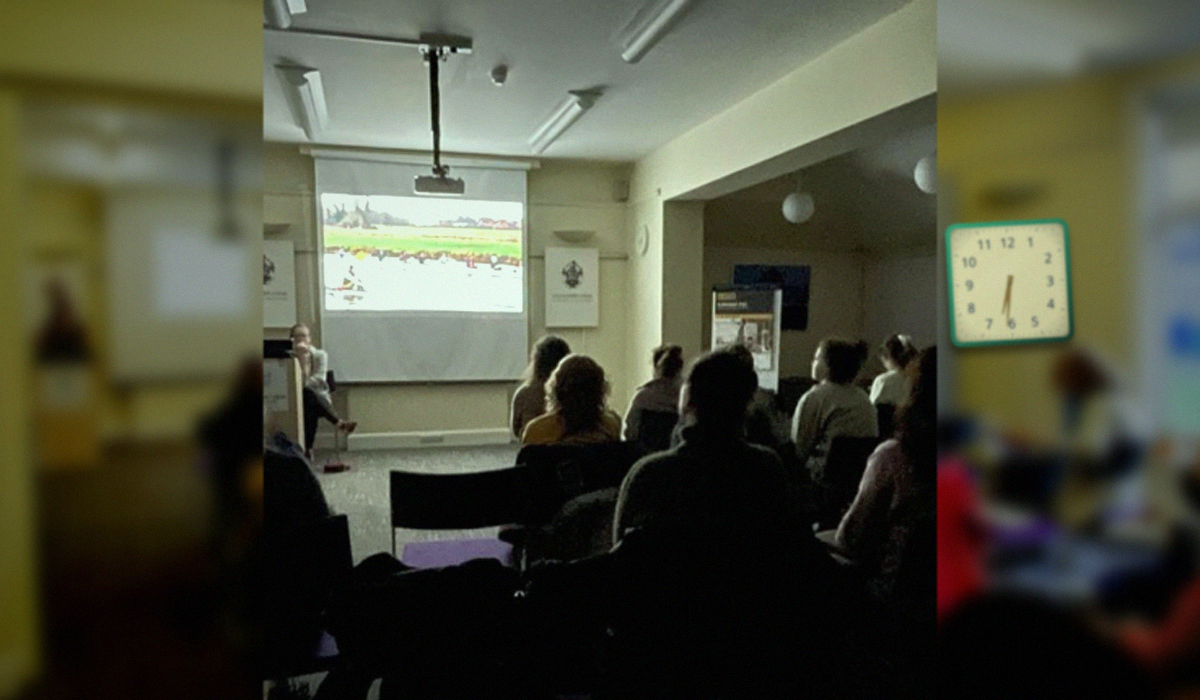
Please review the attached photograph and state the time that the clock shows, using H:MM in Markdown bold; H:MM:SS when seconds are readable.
**6:31**
